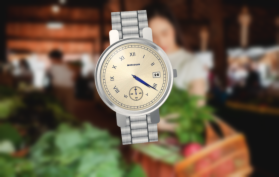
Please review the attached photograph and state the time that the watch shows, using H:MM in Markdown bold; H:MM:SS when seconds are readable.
**4:21**
